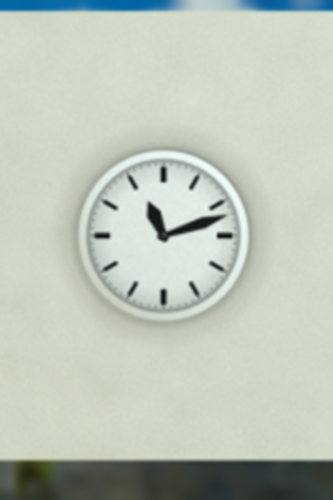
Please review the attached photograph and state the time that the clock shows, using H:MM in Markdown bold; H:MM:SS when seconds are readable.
**11:12**
